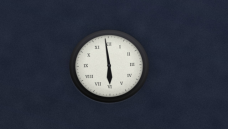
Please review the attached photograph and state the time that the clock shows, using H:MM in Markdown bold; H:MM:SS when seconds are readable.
**5:59**
